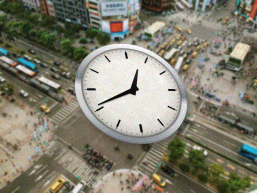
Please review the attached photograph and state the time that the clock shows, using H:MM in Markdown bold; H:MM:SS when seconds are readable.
**12:41**
